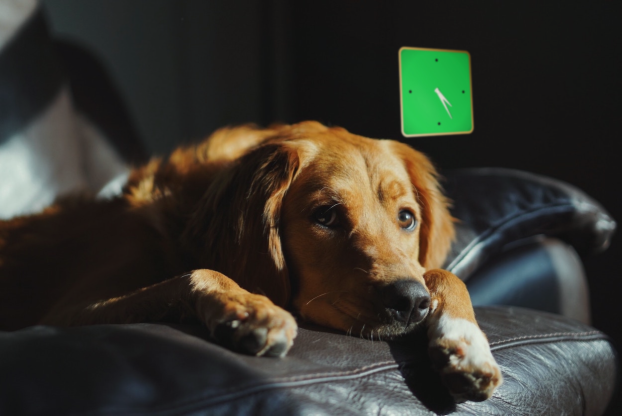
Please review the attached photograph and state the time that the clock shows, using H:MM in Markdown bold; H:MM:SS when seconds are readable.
**4:25**
